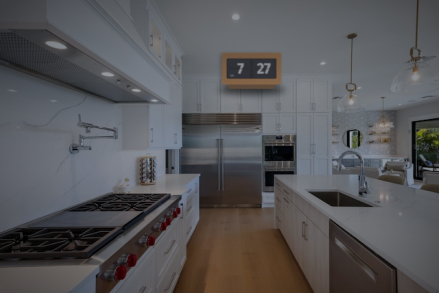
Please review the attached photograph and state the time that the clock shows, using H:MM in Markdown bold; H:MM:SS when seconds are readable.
**7:27**
